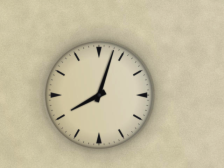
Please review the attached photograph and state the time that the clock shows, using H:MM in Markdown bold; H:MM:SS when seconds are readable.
**8:03**
